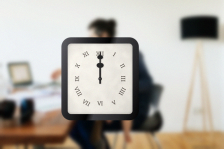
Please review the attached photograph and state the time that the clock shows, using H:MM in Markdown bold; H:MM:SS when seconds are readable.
**12:00**
